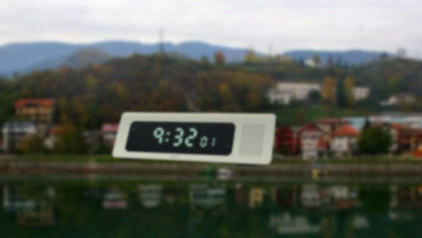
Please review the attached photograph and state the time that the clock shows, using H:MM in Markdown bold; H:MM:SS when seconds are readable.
**9:32**
